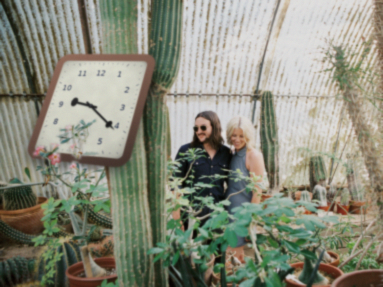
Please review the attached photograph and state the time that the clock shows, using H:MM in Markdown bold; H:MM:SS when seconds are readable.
**9:21**
